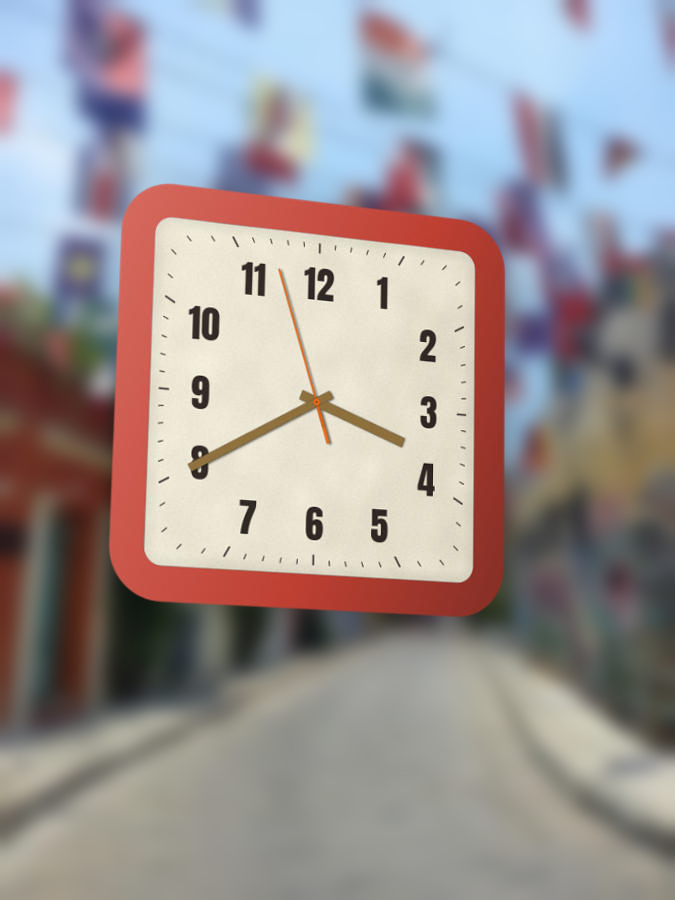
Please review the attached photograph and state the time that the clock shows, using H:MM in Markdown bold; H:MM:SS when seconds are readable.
**3:39:57**
